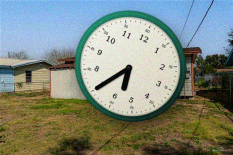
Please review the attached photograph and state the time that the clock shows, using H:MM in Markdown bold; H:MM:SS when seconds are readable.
**5:35**
